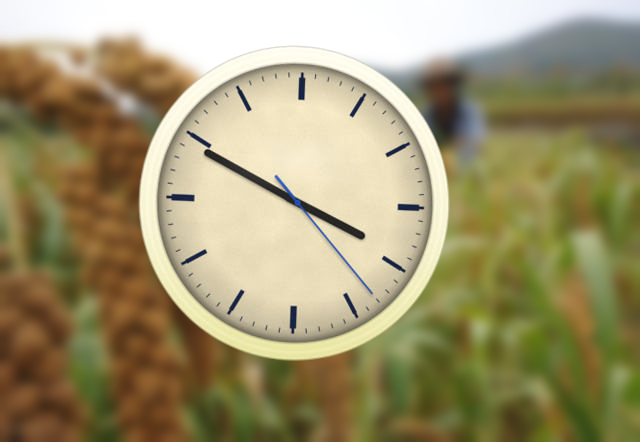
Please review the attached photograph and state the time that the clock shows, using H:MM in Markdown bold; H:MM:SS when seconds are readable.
**3:49:23**
